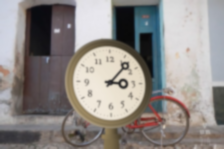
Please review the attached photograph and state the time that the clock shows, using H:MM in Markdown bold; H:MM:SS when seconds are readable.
**3:07**
